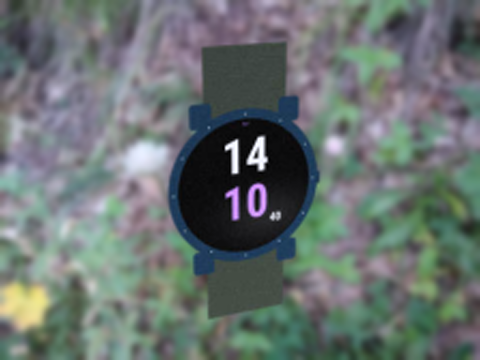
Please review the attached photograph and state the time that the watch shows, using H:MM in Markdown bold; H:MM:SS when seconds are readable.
**14:10**
